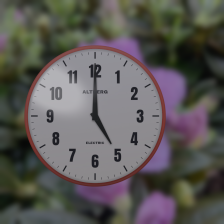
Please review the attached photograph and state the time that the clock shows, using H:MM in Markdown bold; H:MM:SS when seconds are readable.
**5:00**
